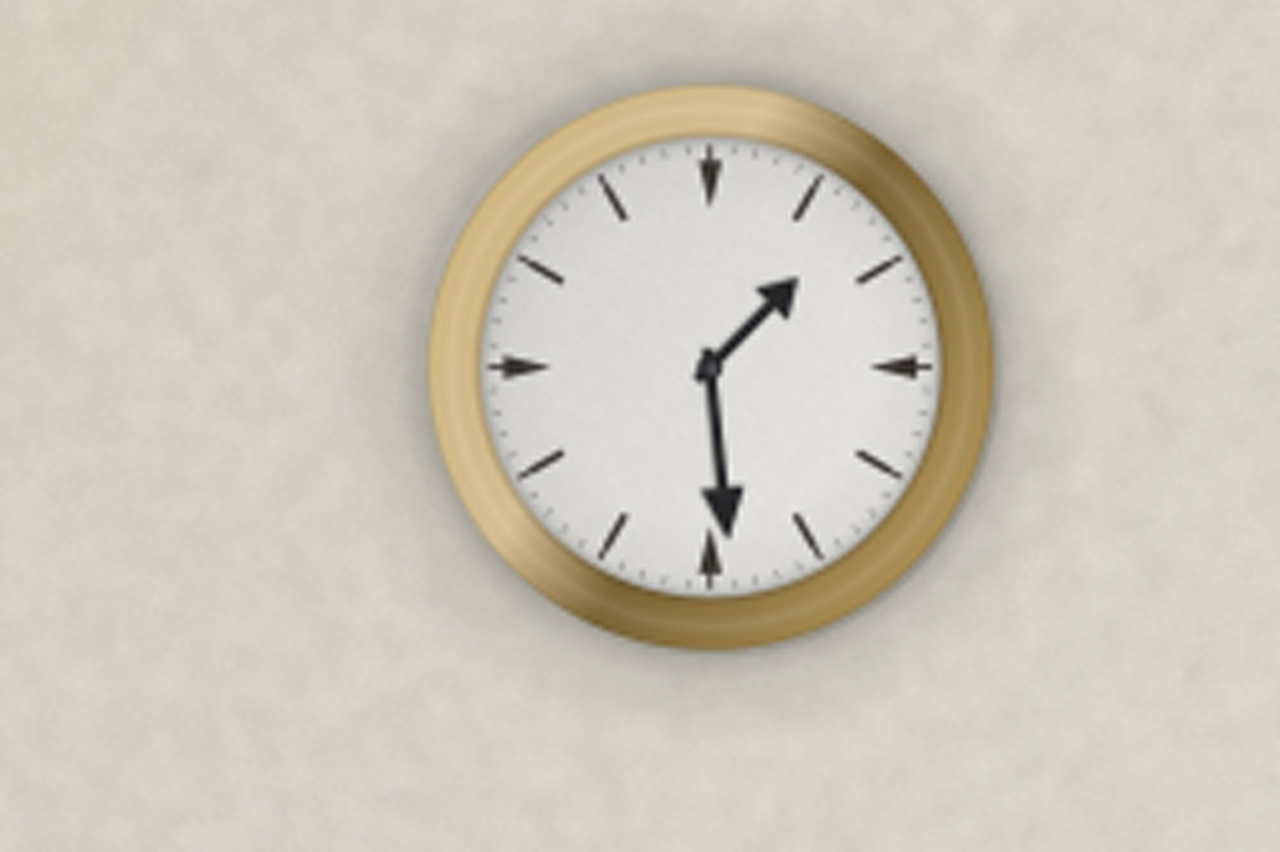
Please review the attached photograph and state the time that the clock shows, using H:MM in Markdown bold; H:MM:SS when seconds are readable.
**1:29**
